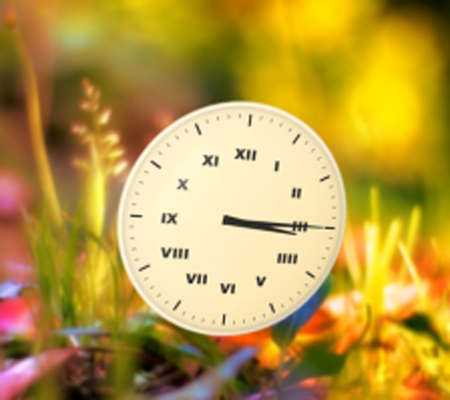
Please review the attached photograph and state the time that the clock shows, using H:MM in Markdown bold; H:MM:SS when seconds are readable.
**3:15**
